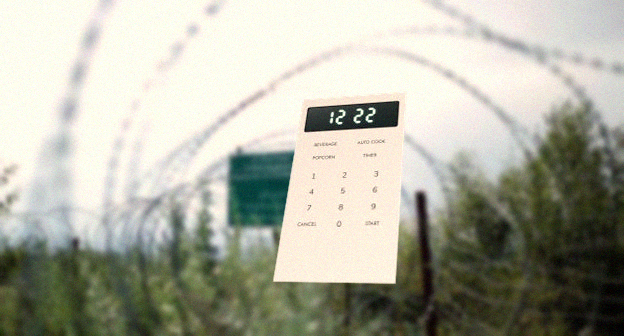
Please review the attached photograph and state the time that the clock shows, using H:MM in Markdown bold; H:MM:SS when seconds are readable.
**12:22**
